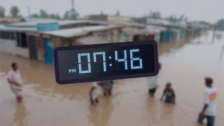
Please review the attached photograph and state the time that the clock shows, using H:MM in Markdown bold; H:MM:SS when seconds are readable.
**7:46**
